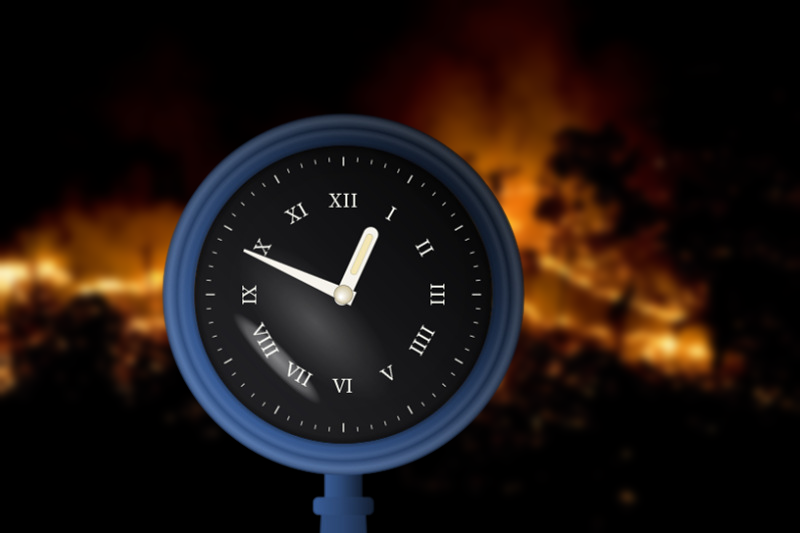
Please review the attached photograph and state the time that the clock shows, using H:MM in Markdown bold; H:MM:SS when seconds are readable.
**12:49**
